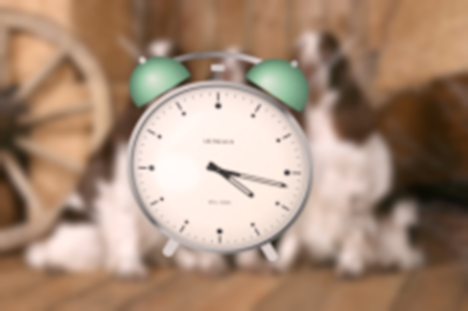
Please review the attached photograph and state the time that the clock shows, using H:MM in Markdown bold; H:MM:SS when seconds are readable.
**4:17**
